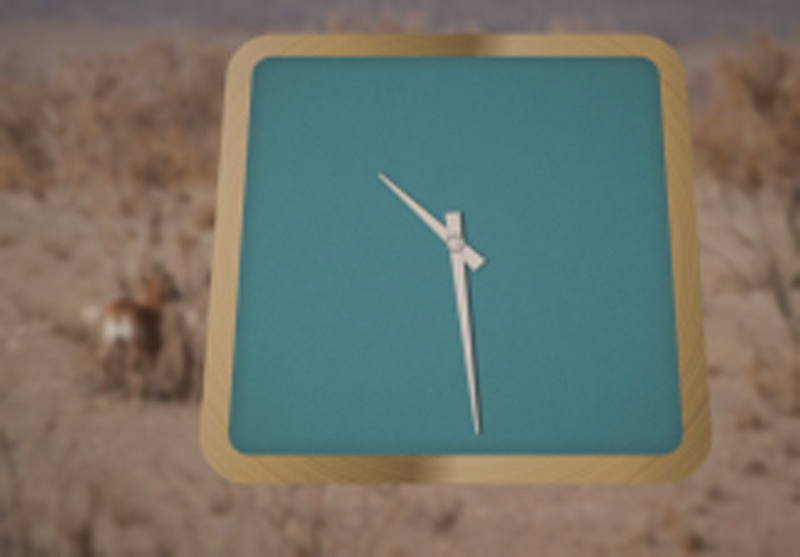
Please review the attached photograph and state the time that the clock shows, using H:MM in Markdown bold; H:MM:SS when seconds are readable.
**10:29**
